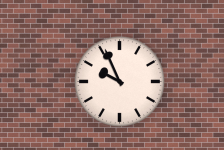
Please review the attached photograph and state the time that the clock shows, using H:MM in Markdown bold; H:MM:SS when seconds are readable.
**9:56**
